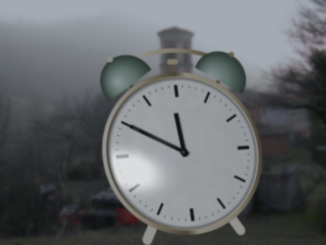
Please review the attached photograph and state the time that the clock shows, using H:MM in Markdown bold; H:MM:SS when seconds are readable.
**11:50**
